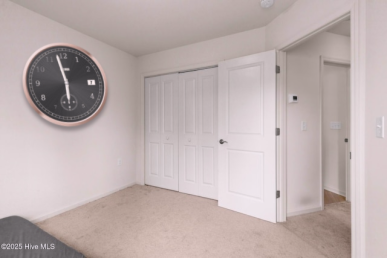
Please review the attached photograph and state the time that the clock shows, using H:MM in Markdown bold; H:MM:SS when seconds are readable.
**5:58**
